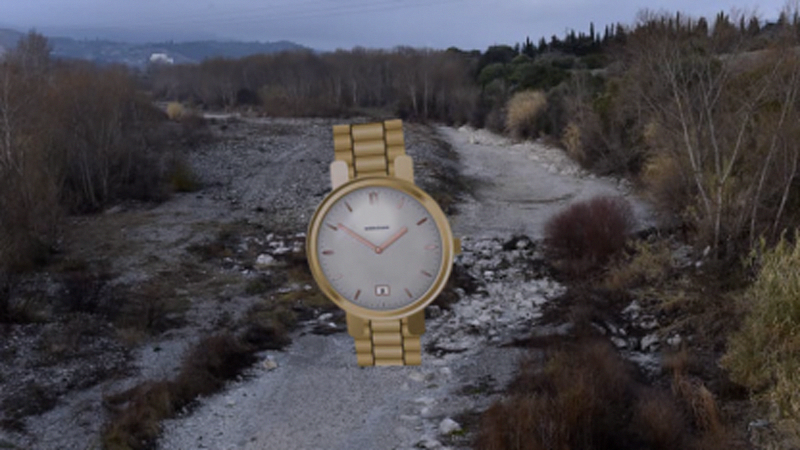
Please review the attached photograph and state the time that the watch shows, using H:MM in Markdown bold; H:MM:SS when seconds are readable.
**1:51**
